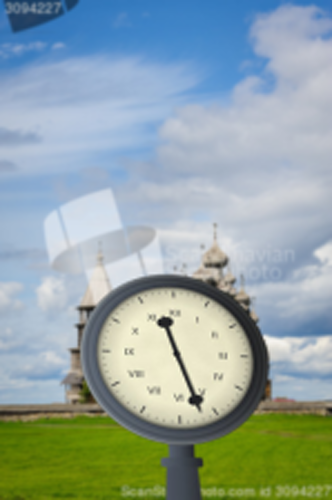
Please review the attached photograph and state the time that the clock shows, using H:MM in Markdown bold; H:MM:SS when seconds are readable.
**11:27**
